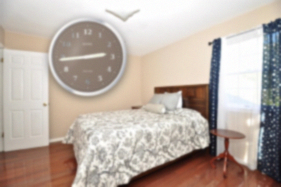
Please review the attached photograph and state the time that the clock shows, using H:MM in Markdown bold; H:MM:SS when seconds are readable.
**2:44**
